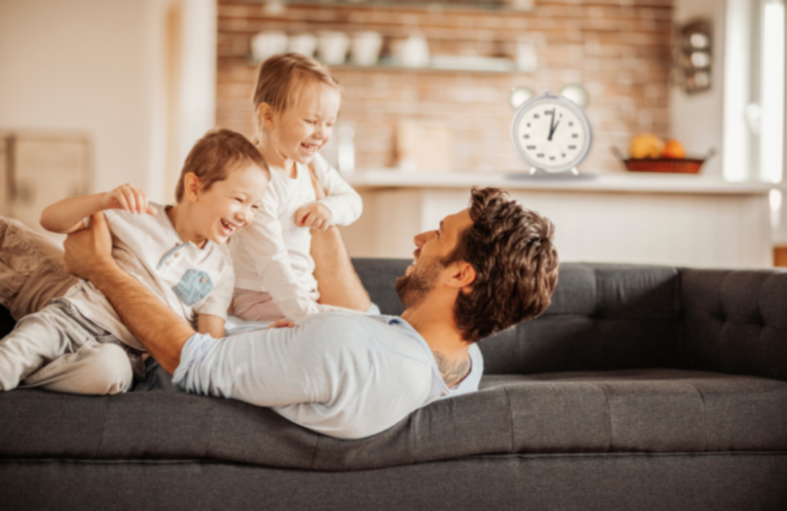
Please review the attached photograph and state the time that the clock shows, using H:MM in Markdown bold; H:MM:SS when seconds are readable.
**1:02**
